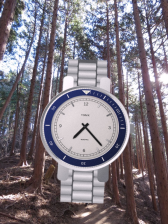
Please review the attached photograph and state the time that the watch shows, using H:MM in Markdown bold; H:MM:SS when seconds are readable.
**7:23**
